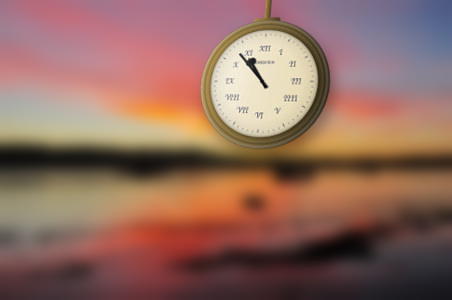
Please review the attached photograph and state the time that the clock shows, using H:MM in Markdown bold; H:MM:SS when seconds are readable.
**10:53**
